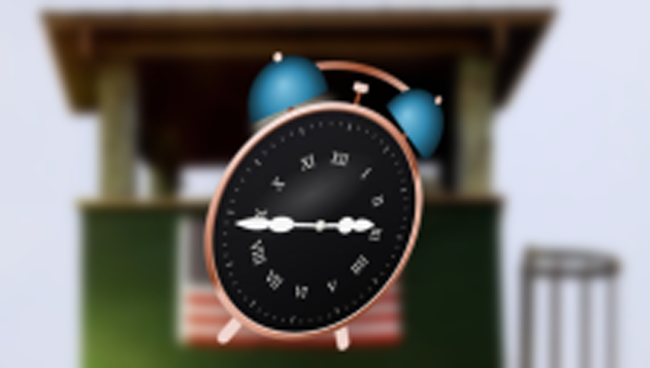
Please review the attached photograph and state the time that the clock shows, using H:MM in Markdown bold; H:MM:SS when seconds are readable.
**2:44**
